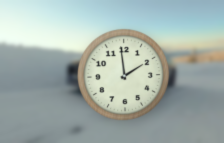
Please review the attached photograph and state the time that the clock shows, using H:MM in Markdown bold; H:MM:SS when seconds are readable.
**1:59**
